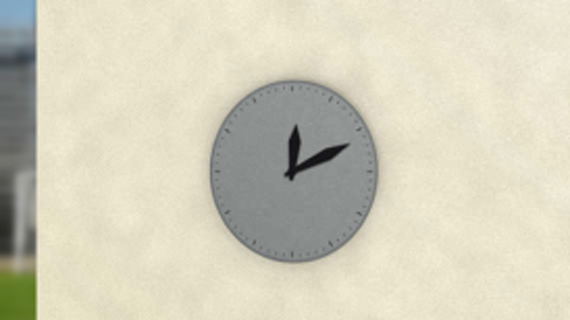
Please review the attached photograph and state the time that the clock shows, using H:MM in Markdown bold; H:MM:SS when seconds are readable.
**12:11**
